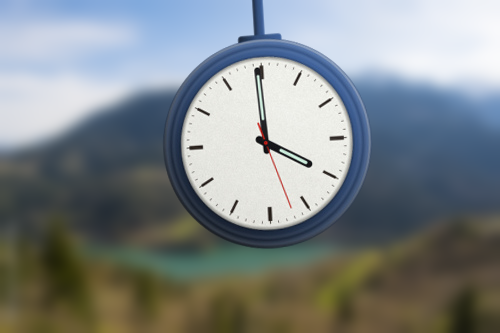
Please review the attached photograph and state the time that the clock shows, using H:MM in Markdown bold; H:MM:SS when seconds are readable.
**3:59:27**
